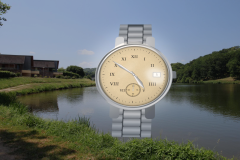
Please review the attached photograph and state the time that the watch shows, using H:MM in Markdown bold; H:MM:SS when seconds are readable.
**4:51**
